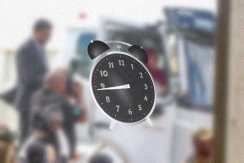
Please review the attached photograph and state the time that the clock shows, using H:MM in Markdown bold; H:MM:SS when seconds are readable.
**8:44**
